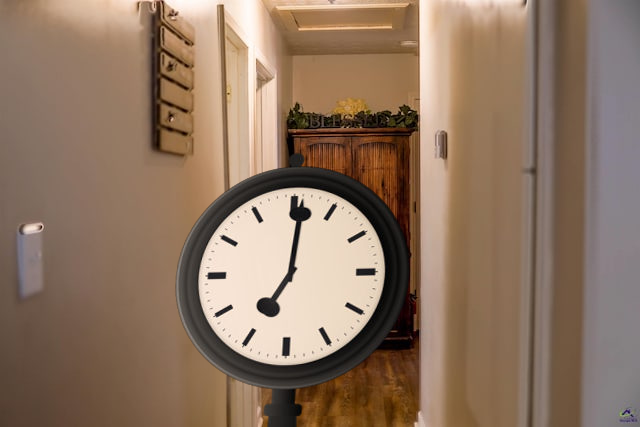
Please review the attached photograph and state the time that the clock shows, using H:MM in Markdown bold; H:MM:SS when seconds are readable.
**7:01**
